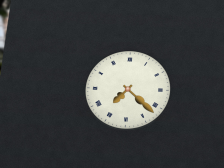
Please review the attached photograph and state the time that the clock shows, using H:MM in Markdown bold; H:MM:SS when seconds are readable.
**7:22**
